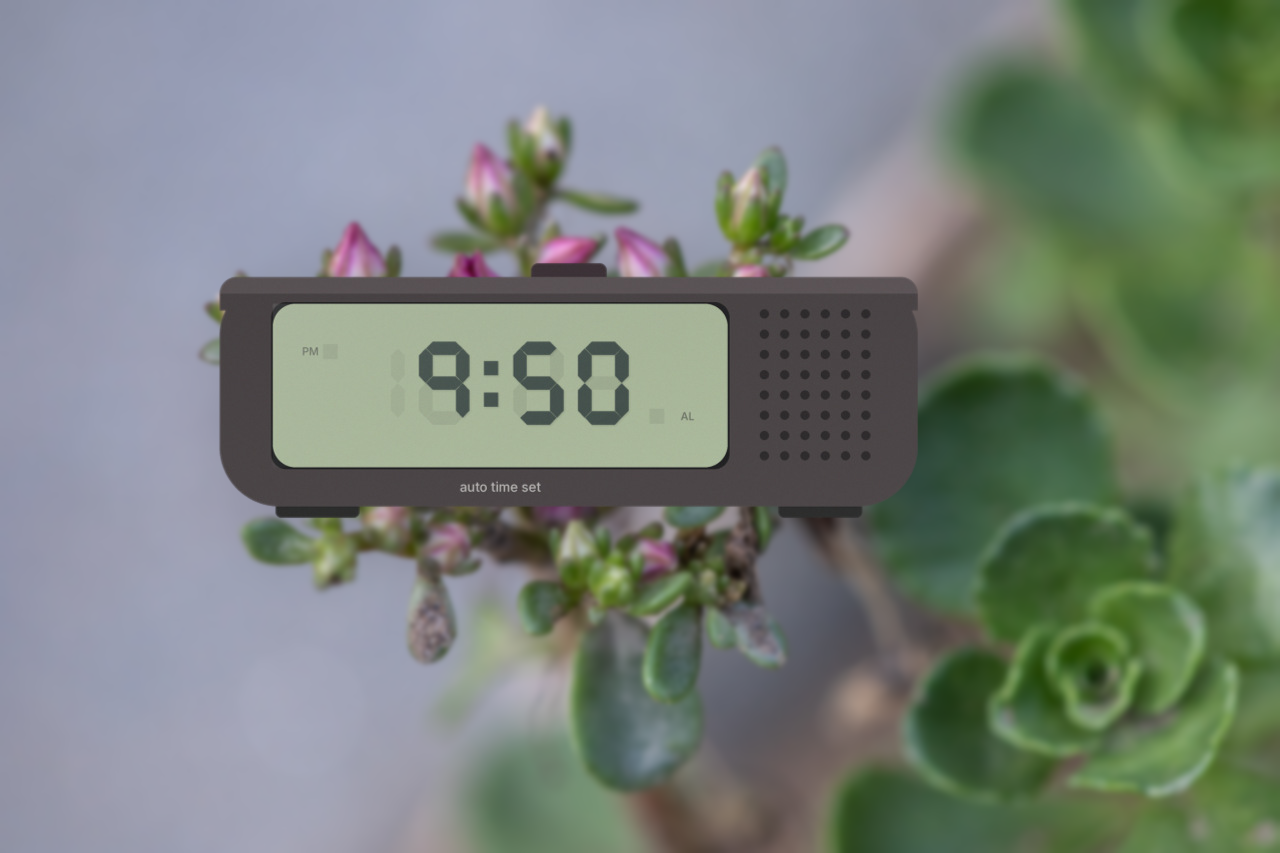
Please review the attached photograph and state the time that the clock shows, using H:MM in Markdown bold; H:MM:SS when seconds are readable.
**9:50**
